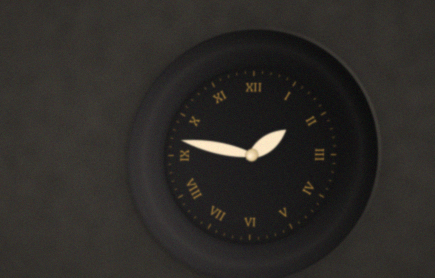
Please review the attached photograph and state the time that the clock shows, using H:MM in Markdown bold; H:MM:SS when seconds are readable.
**1:47**
